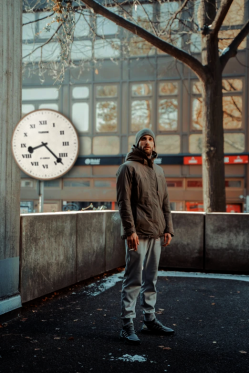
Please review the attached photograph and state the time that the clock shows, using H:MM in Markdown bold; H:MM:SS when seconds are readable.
**8:23**
